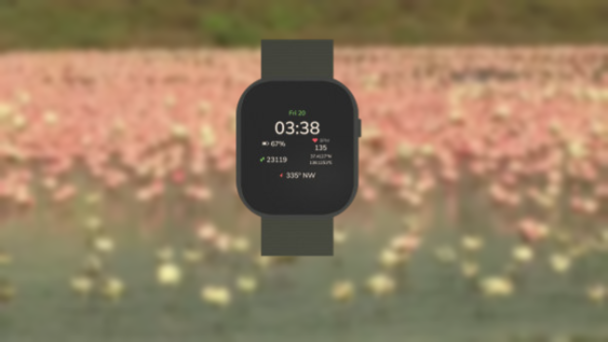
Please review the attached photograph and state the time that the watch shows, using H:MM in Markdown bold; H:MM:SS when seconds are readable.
**3:38**
